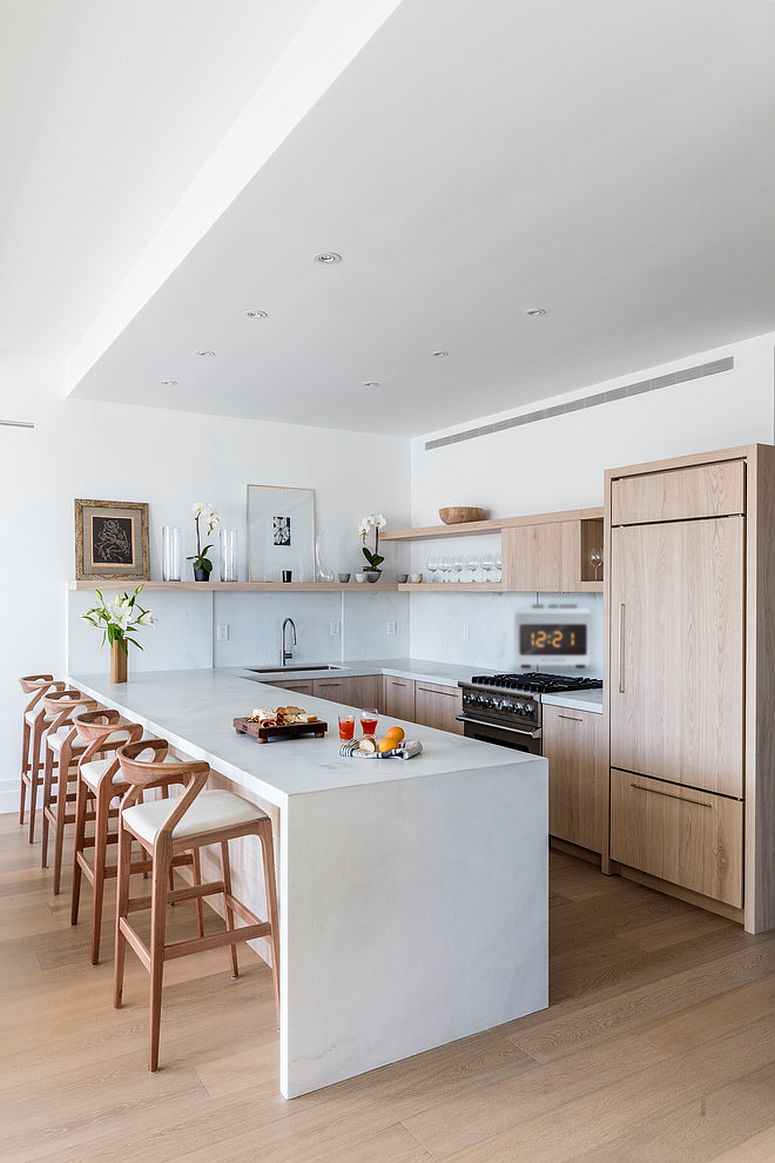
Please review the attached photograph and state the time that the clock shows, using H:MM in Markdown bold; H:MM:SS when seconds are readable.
**12:21**
